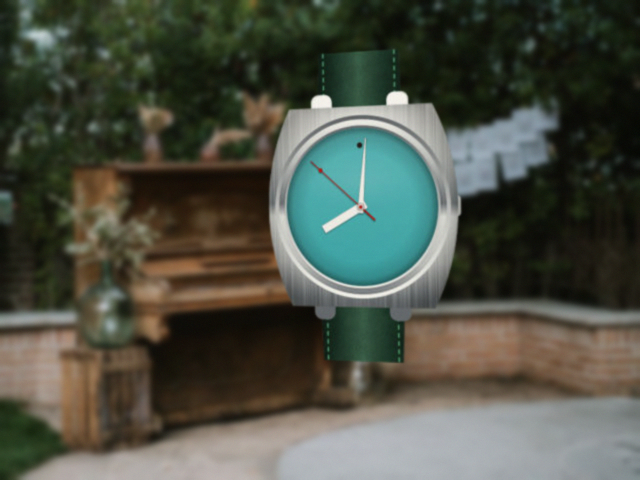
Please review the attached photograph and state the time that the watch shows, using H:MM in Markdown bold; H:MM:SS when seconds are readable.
**8:00:52**
